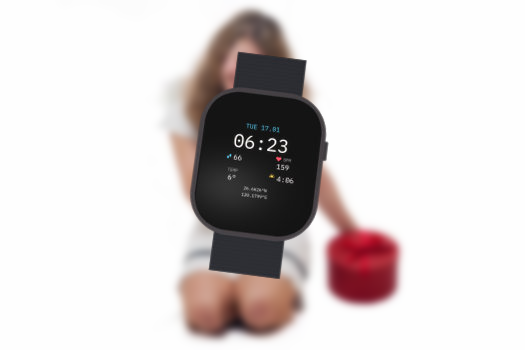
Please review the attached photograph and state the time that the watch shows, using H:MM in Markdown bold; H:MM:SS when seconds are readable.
**6:23**
